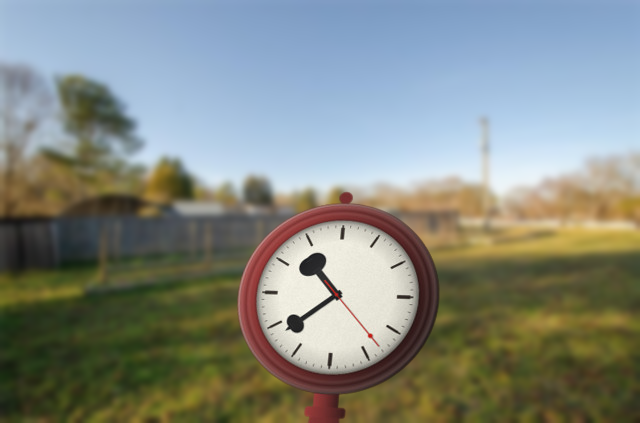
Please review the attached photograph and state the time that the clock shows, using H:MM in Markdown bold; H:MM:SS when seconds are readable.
**10:38:23**
